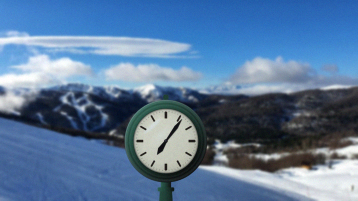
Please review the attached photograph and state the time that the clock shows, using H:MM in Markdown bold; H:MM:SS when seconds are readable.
**7:06**
